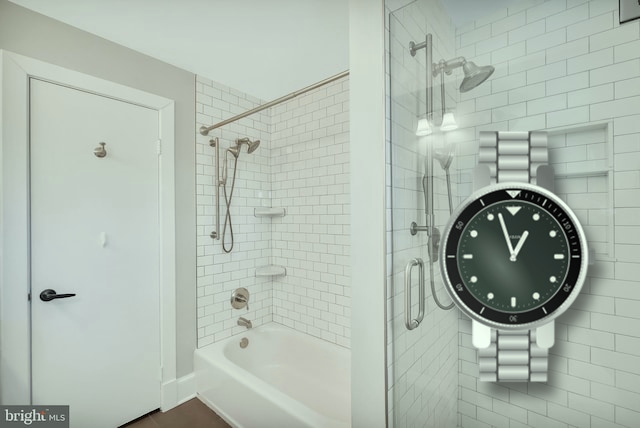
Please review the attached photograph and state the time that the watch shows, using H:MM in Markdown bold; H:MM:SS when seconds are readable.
**12:57**
